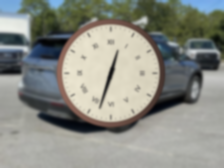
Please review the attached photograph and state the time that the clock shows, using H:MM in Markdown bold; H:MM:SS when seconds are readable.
**12:33**
